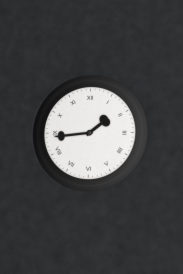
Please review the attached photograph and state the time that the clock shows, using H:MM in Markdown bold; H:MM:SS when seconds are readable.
**1:44**
